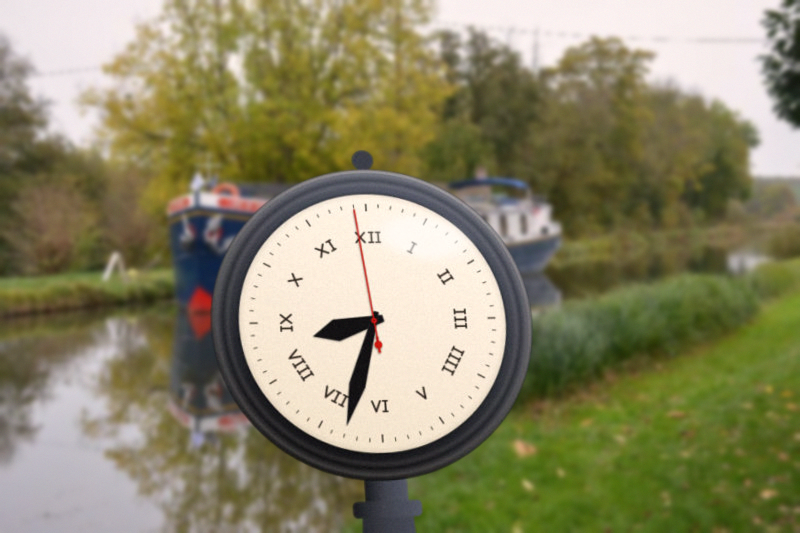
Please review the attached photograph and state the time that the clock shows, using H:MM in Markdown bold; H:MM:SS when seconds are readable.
**8:32:59**
